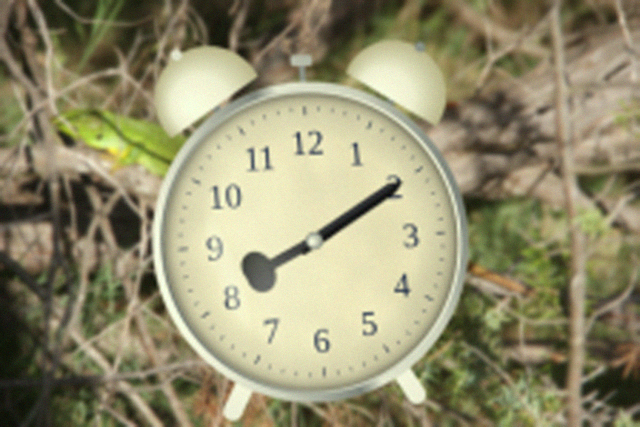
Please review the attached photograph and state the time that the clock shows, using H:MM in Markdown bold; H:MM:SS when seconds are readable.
**8:10**
